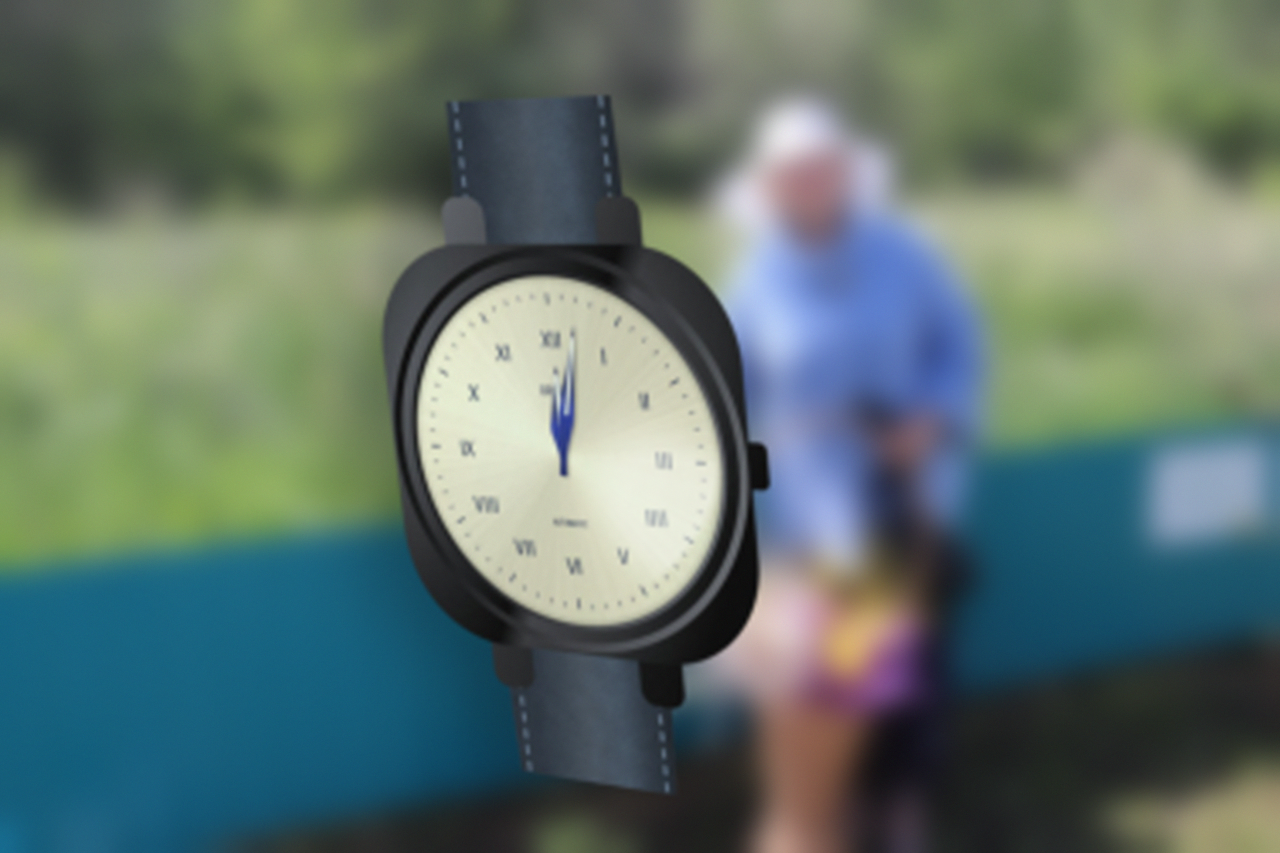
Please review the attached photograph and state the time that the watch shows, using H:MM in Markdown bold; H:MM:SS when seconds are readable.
**12:02**
